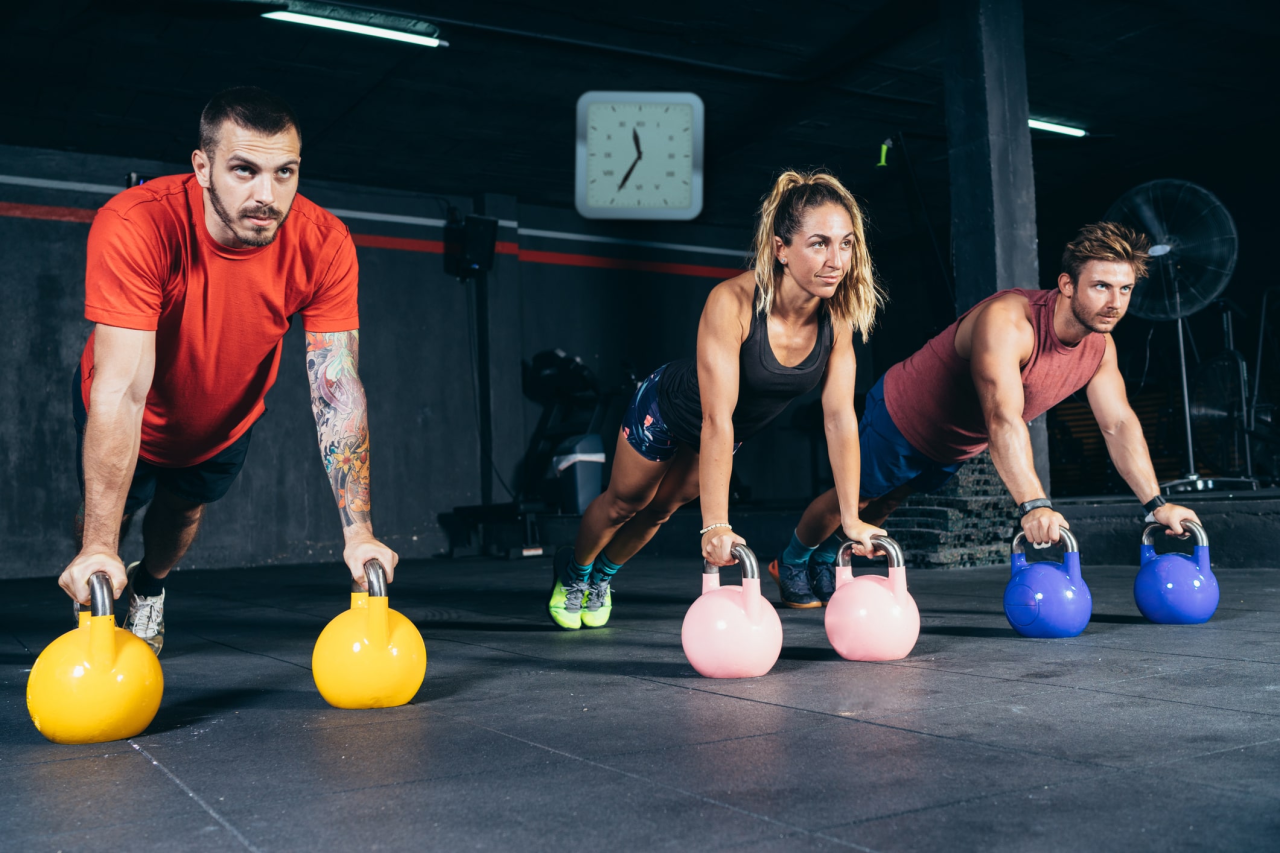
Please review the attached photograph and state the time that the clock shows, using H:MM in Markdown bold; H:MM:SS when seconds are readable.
**11:35**
